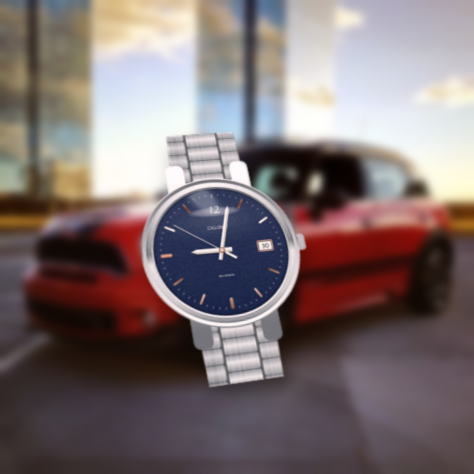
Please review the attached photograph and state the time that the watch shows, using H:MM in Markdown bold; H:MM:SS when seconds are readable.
**9:02:51**
